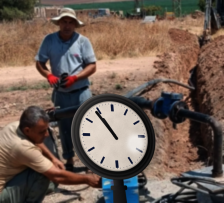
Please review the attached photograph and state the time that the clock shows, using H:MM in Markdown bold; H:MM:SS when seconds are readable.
**10:54**
